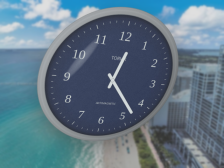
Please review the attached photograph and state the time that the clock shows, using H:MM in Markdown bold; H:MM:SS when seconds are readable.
**12:23**
